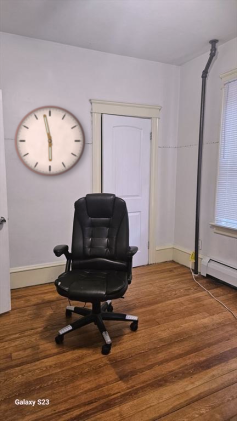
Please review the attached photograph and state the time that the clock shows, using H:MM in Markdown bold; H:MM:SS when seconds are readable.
**5:58**
